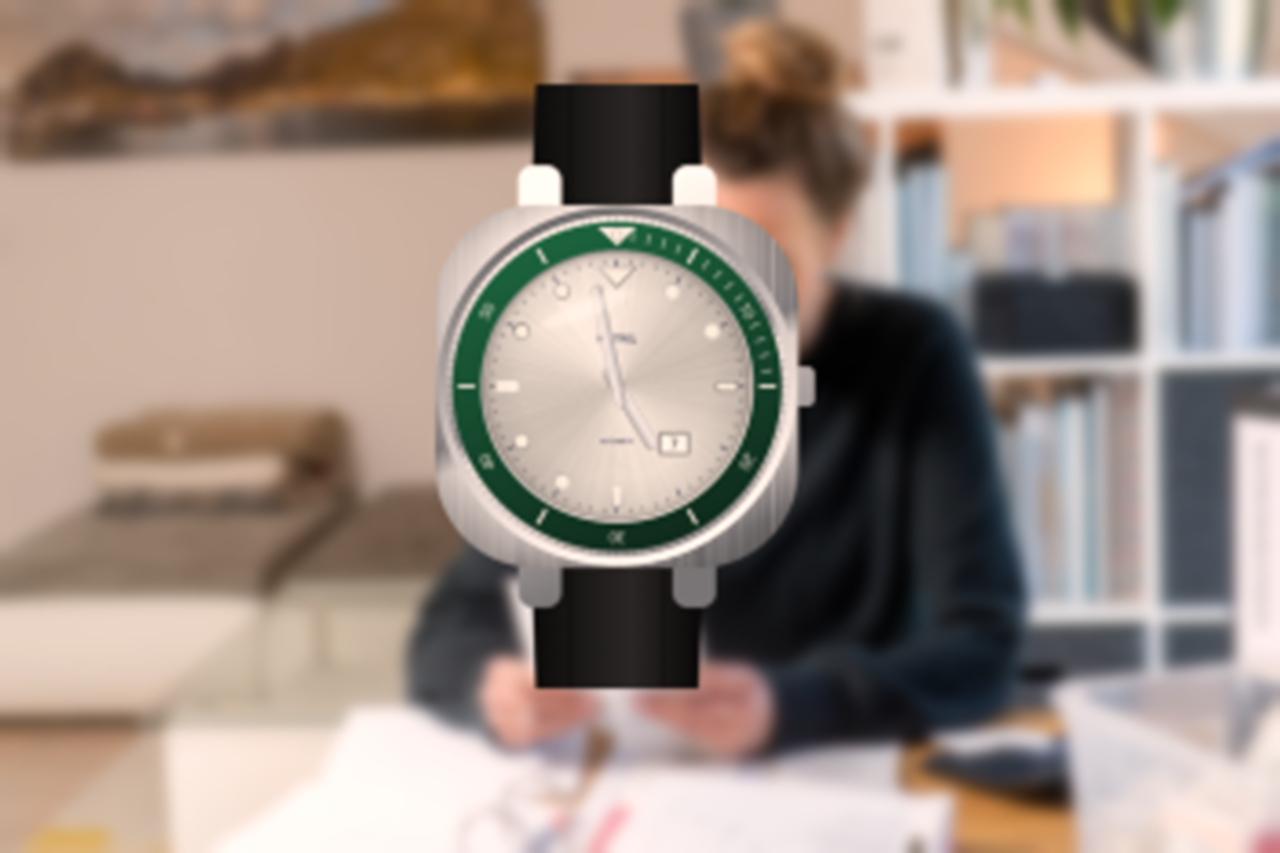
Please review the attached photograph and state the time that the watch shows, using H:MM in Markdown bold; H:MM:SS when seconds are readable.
**4:58**
